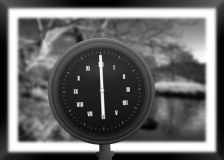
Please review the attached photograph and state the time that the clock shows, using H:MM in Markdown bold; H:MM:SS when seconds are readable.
**6:00**
